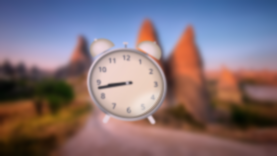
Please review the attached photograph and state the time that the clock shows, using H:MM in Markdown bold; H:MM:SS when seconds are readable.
**8:43**
